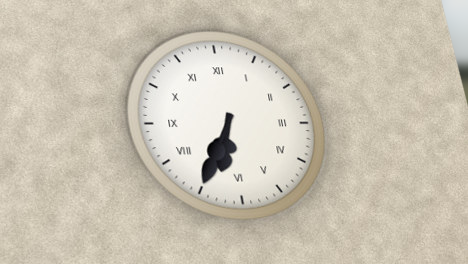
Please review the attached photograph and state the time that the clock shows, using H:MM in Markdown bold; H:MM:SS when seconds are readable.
**6:35**
